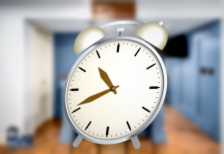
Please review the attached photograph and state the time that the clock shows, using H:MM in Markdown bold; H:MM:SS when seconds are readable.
**10:41**
